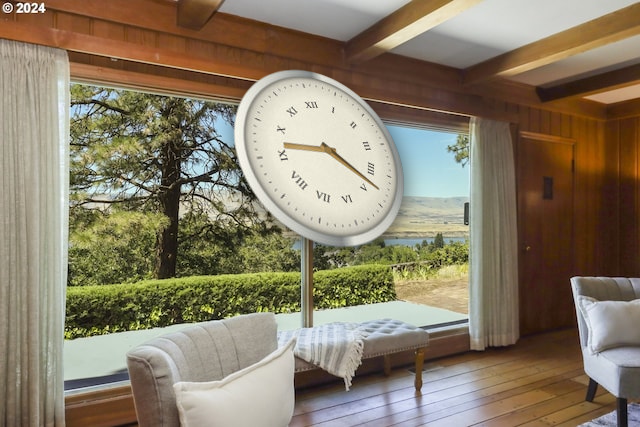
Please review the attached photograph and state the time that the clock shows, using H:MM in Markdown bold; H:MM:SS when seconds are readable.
**9:23**
